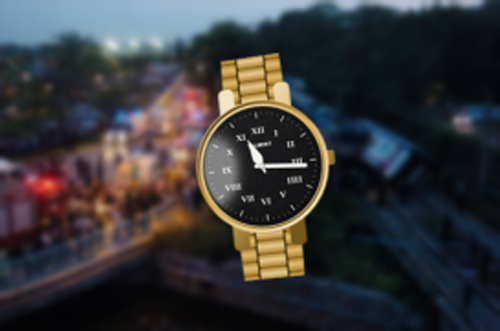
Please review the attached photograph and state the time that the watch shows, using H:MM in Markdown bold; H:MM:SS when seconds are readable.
**11:16**
